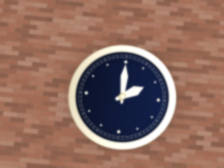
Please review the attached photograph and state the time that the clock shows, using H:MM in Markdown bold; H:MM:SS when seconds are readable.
**2:00**
